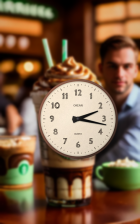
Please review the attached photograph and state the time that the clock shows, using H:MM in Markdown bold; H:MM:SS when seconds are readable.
**2:17**
